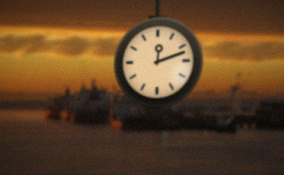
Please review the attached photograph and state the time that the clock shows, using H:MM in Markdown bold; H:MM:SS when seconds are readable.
**12:12**
